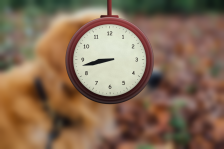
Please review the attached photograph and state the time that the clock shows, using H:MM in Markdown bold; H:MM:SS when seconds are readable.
**8:43**
